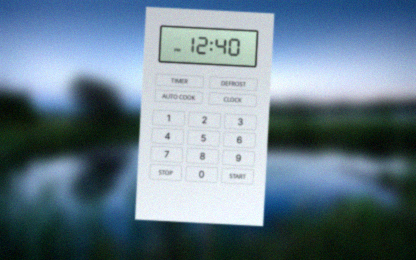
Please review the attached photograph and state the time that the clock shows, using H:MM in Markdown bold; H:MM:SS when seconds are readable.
**12:40**
